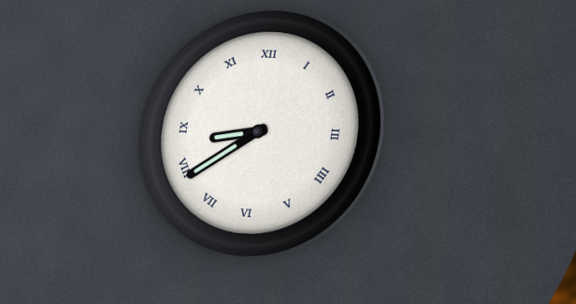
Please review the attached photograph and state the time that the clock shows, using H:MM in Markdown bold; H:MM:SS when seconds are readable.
**8:39**
